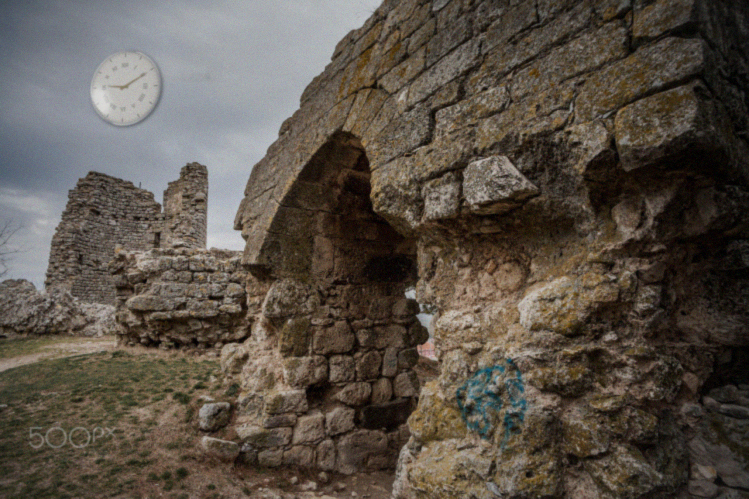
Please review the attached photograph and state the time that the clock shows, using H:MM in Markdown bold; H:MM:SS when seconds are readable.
**9:10**
